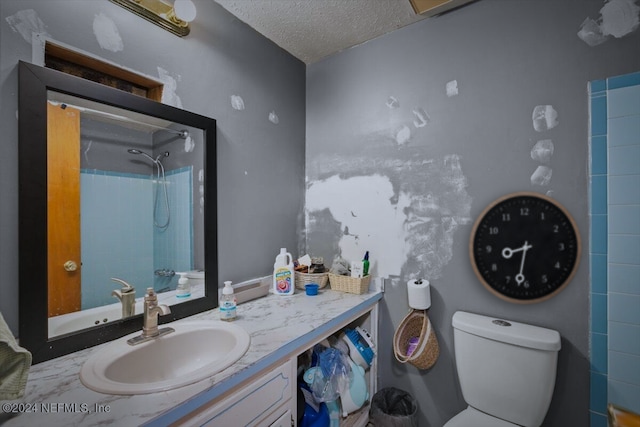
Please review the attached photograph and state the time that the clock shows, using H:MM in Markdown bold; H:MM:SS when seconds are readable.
**8:32**
